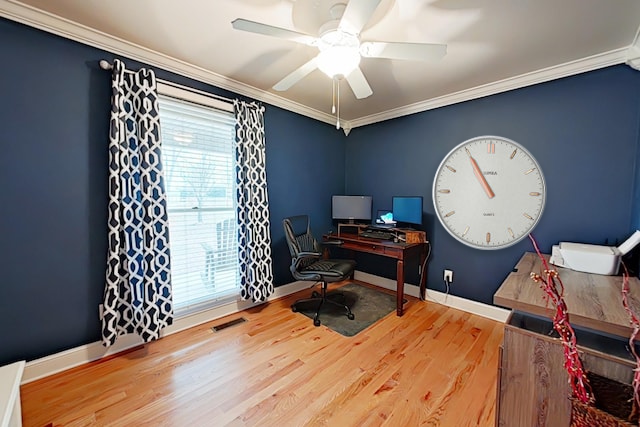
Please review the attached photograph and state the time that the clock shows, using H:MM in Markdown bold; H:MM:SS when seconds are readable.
**10:55**
